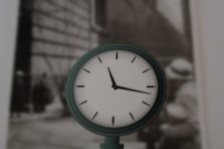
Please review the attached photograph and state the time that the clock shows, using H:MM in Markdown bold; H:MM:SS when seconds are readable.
**11:17**
